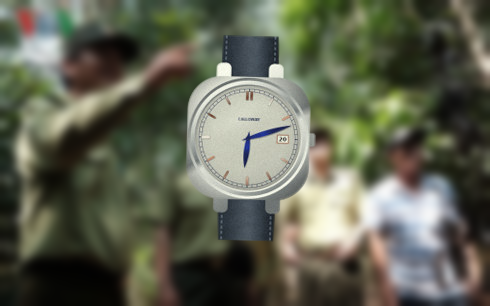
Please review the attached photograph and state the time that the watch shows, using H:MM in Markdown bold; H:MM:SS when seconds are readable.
**6:12**
